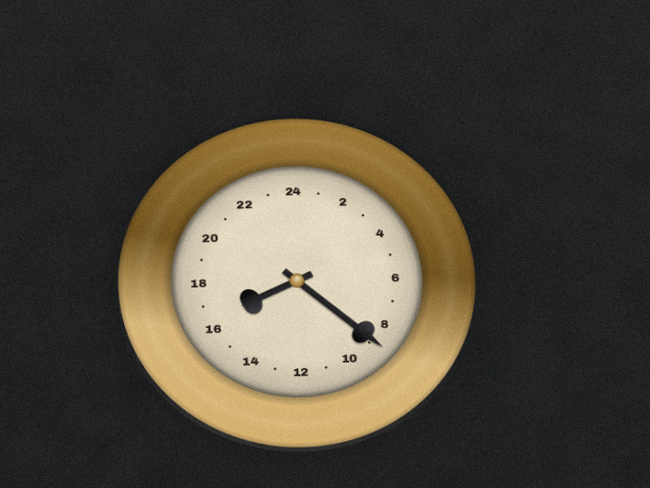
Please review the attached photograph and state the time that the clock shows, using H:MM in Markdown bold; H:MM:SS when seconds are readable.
**16:22**
